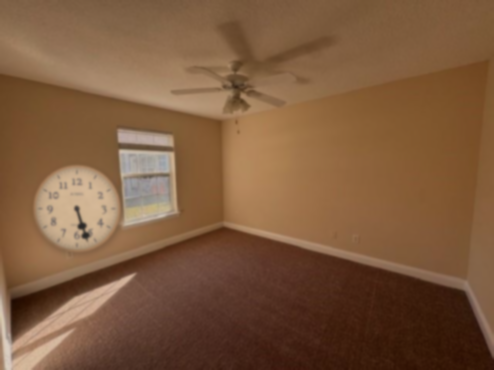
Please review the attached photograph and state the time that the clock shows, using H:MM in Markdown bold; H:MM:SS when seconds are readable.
**5:27**
